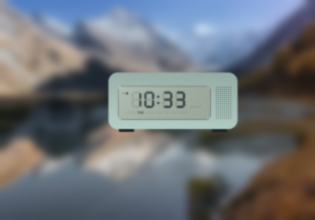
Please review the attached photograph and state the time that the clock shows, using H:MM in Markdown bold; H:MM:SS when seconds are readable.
**10:33**
